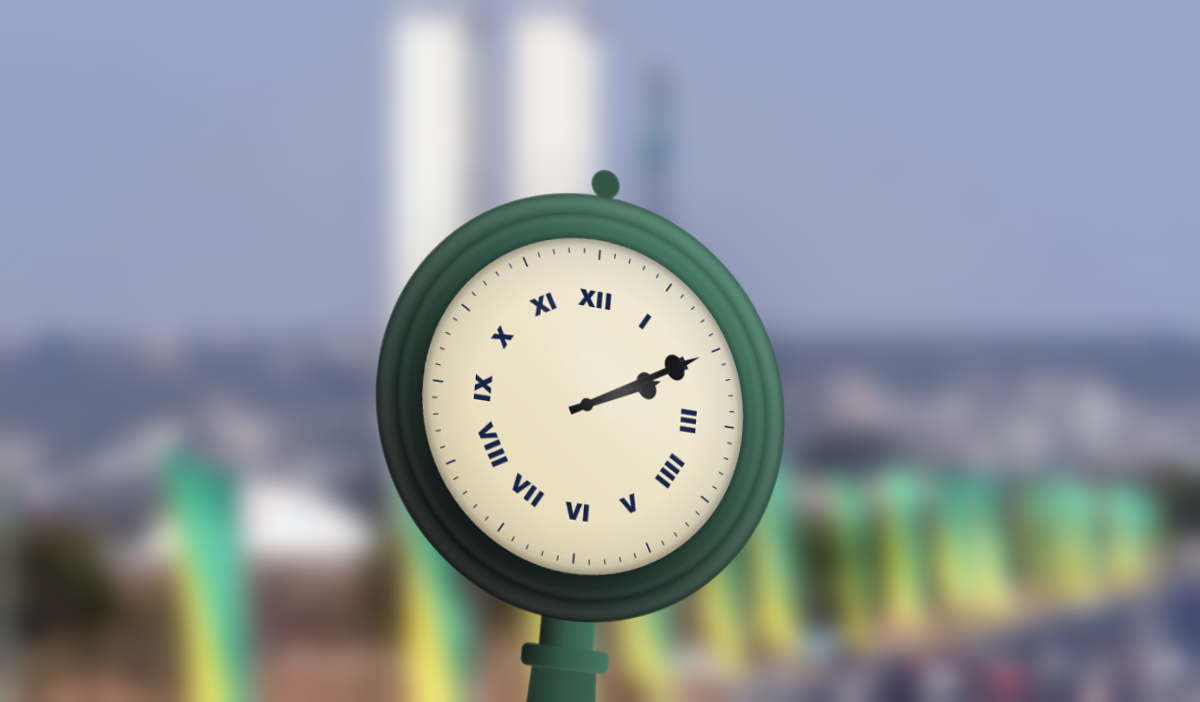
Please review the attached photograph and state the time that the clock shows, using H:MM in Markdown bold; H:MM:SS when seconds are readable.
**2:10**
